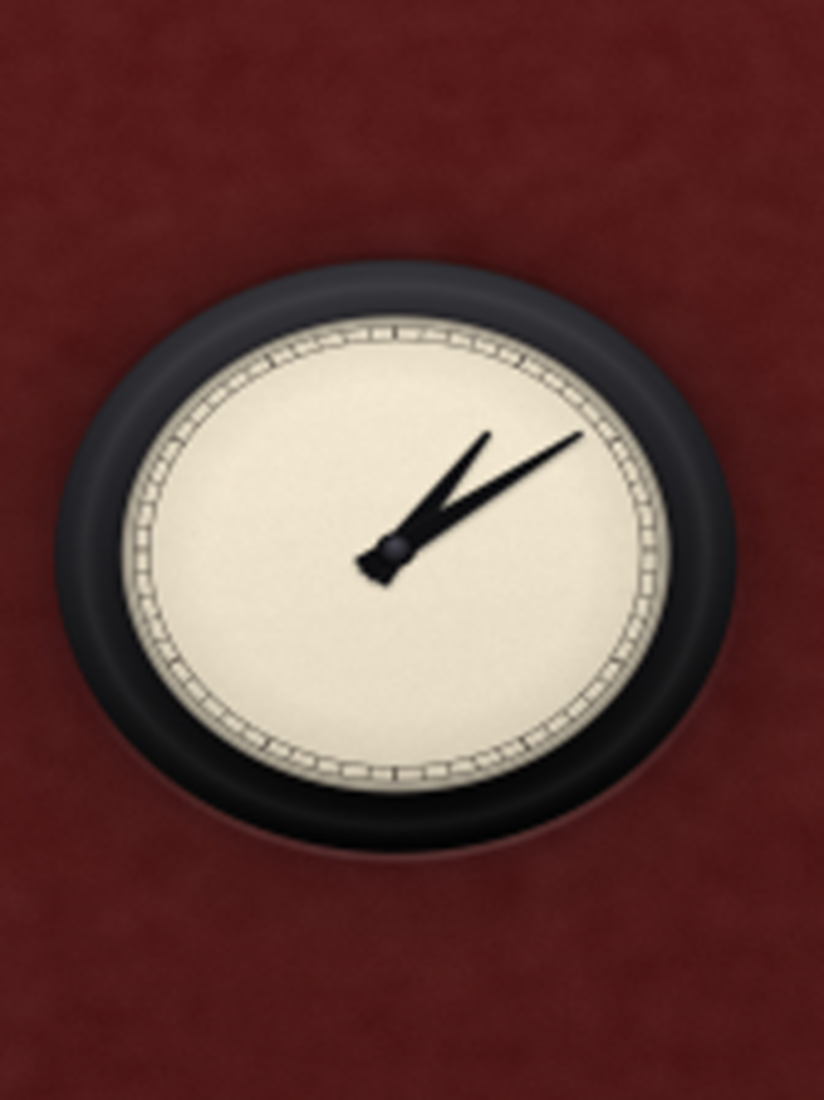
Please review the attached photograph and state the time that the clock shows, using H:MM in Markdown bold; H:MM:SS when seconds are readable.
**1:09**
